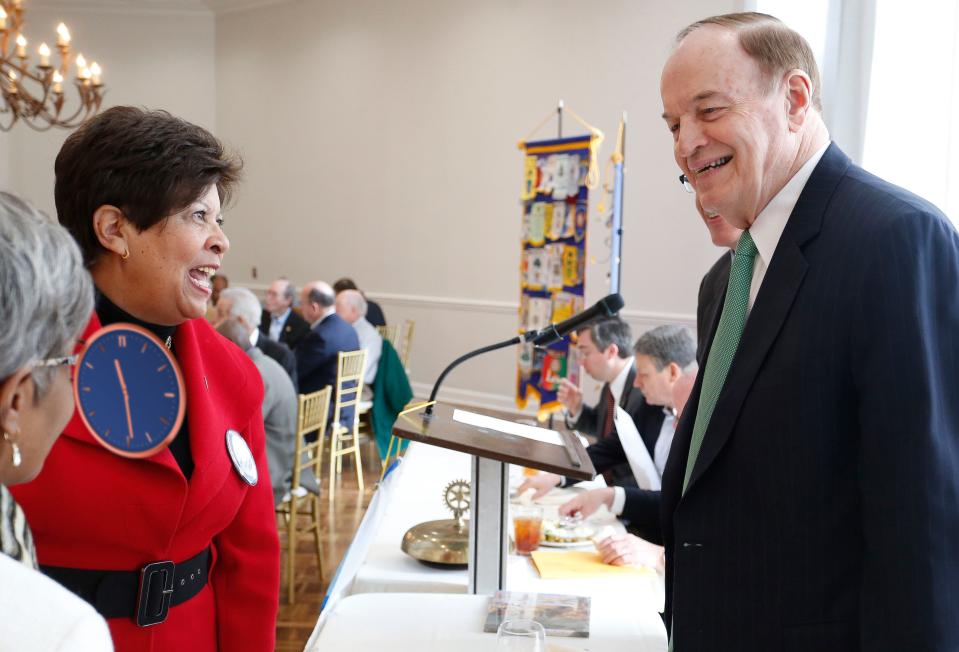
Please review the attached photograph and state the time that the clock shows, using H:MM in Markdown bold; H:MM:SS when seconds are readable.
**11:29**
